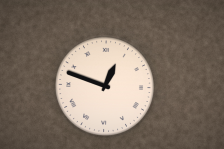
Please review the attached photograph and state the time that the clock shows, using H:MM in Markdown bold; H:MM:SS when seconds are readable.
**12:48**
